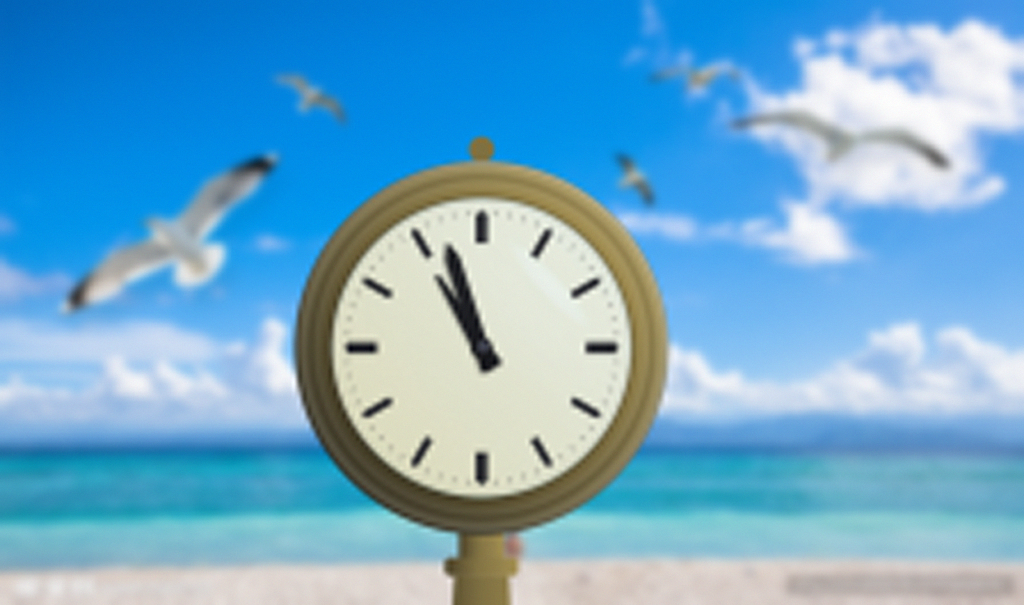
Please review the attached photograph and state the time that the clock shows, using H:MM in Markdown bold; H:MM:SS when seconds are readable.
**10:57**
